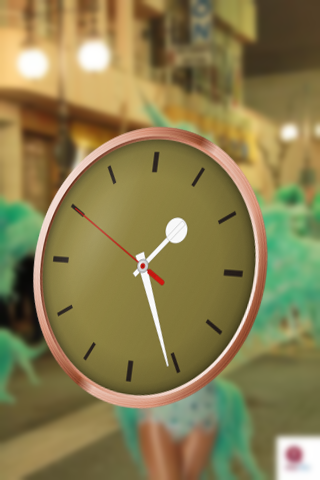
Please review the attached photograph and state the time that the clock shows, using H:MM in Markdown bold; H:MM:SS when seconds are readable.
**1:25:50**
